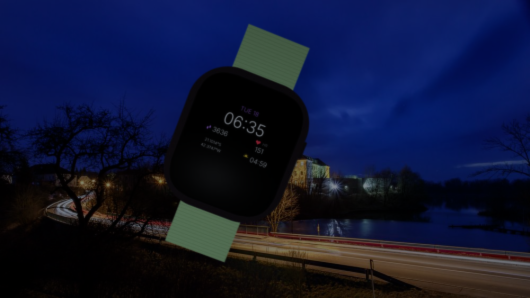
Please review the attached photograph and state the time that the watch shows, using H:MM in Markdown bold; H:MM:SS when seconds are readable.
**6:35**
